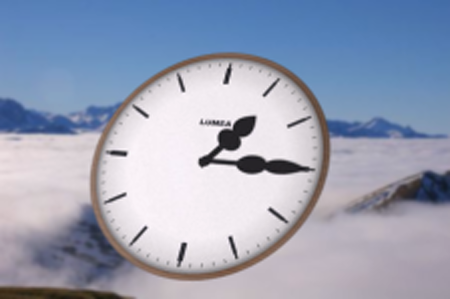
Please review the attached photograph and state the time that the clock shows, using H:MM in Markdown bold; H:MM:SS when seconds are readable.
**1:15**
